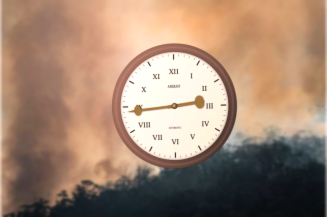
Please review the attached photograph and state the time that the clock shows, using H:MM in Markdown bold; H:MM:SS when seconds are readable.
**2:44**
